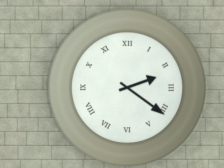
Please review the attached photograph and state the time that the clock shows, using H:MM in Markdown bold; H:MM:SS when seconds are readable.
**2:21**
